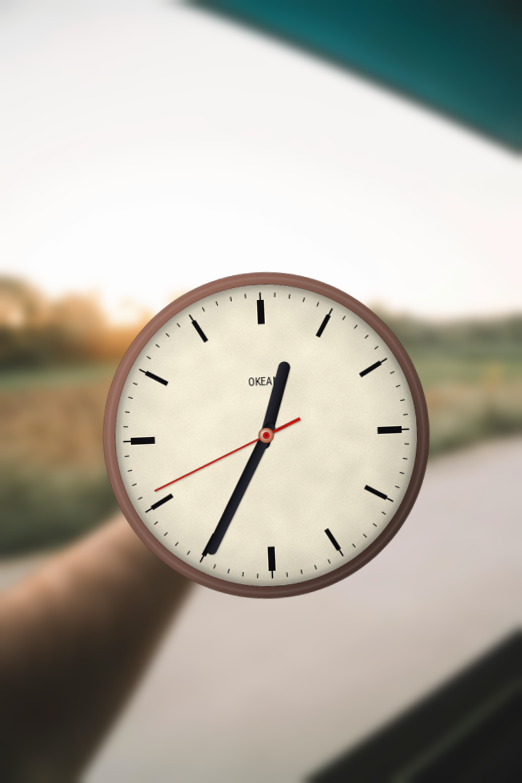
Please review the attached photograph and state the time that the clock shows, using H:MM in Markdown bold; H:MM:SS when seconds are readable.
**12:34:41**
